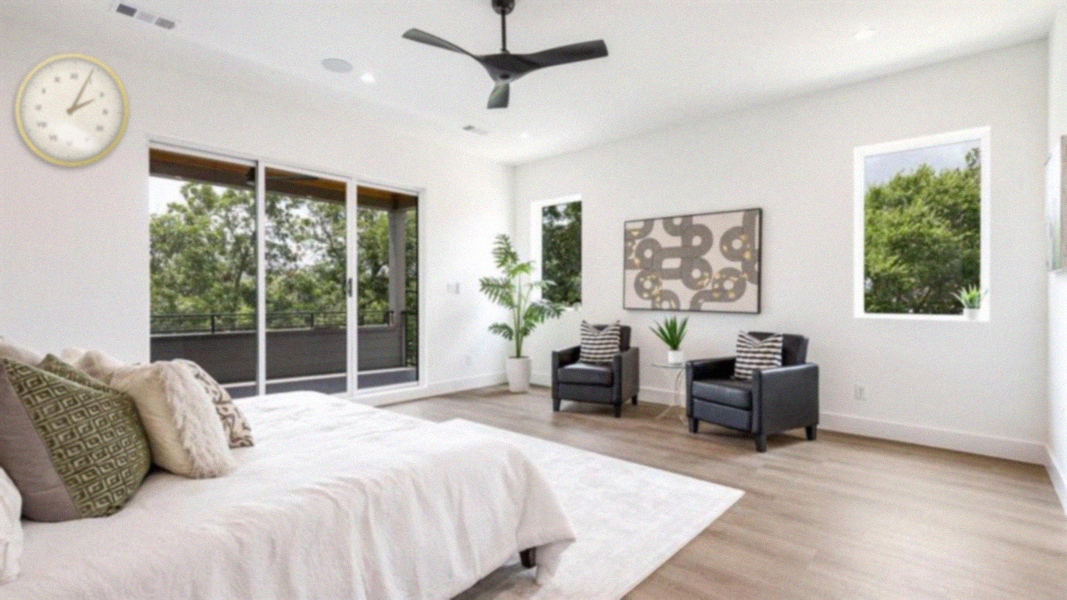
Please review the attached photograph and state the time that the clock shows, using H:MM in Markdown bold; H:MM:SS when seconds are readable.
**2:04**
